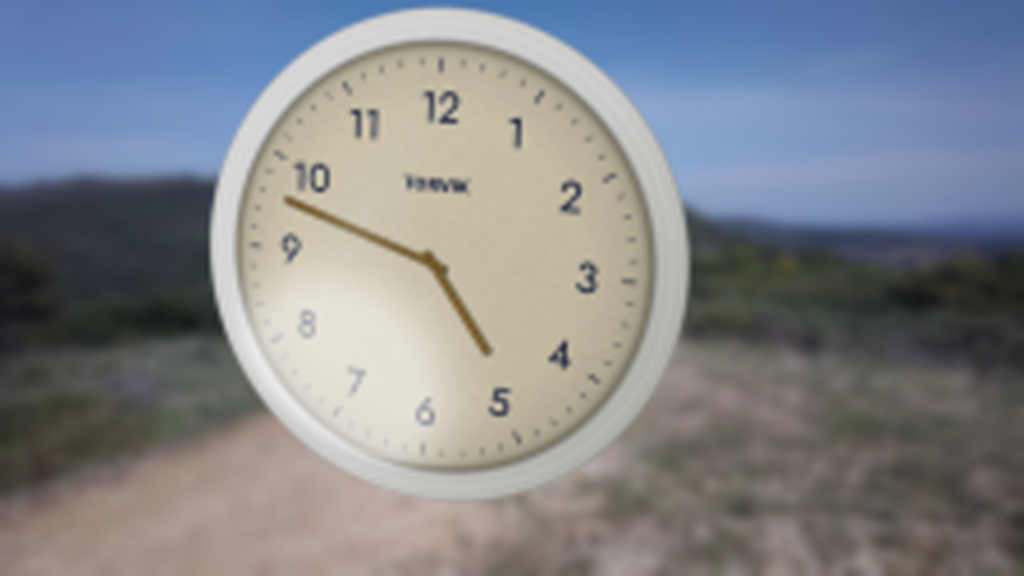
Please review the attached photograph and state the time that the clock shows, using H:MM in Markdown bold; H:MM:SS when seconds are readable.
**4:48**
